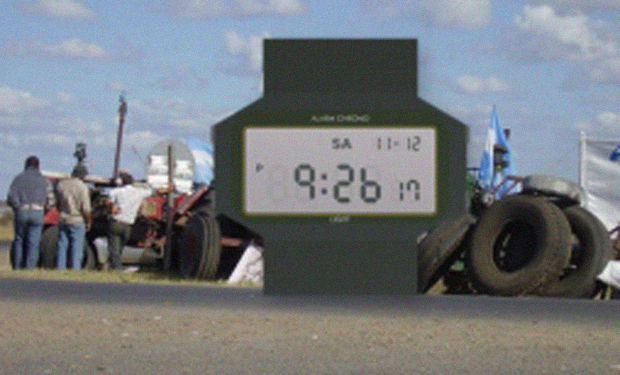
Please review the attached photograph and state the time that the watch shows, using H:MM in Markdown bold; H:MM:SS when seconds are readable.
**9:26:17**
